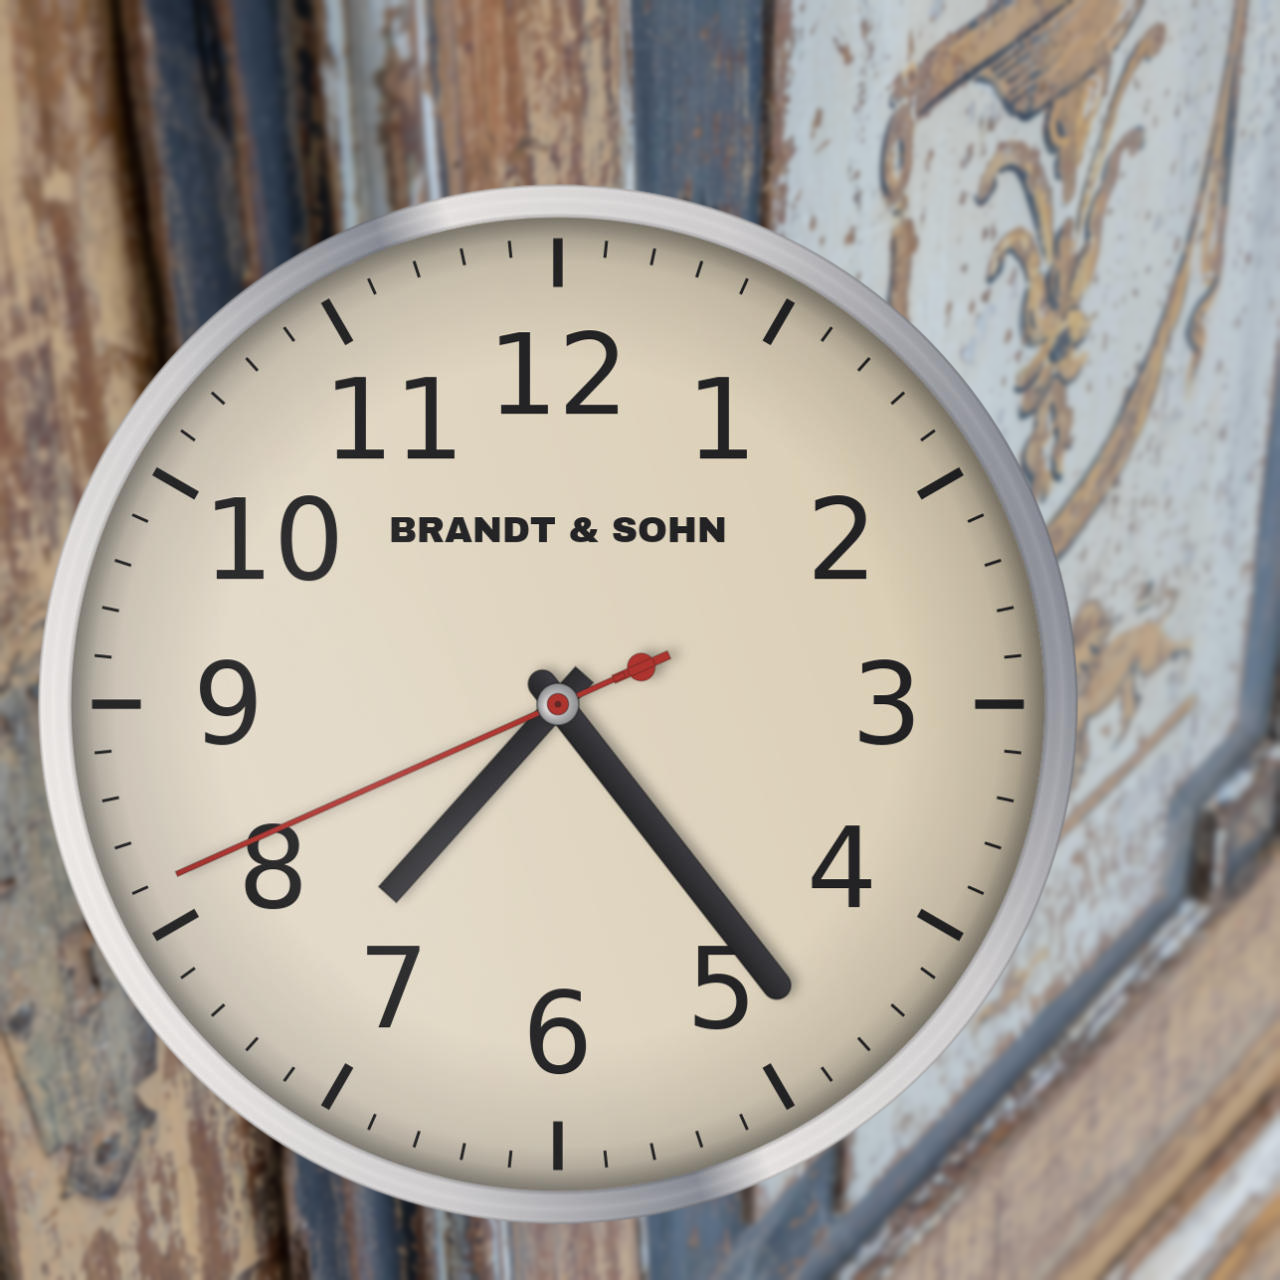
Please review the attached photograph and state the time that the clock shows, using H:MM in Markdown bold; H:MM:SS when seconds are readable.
**7:23:41**
